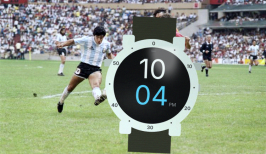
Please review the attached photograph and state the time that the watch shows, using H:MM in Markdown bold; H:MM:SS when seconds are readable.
**10:04**
